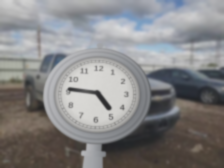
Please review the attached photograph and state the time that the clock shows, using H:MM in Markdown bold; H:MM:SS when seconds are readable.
**4:46**
